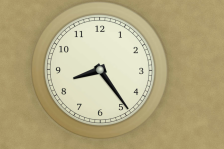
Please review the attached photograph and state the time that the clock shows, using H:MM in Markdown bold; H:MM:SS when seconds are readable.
**8:24**
